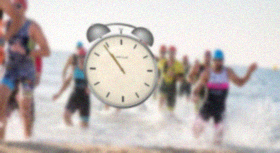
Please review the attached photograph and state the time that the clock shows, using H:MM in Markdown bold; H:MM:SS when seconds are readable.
**10:54**
